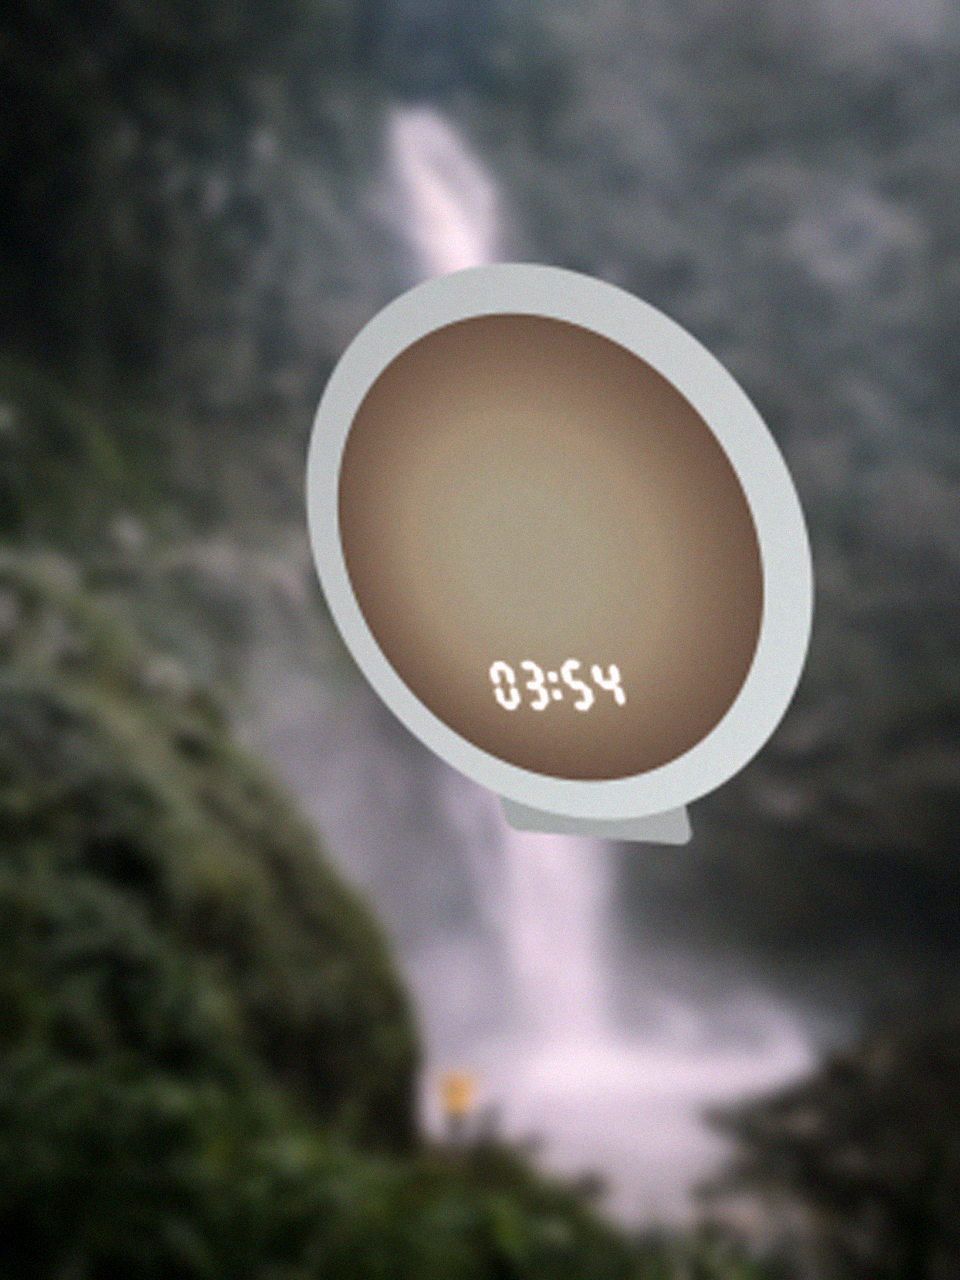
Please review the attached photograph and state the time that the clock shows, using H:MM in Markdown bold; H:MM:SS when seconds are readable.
**3:54**
